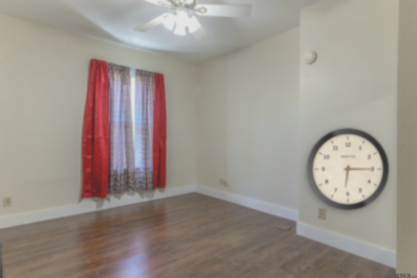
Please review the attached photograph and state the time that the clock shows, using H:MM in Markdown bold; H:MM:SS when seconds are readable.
**6:15**
